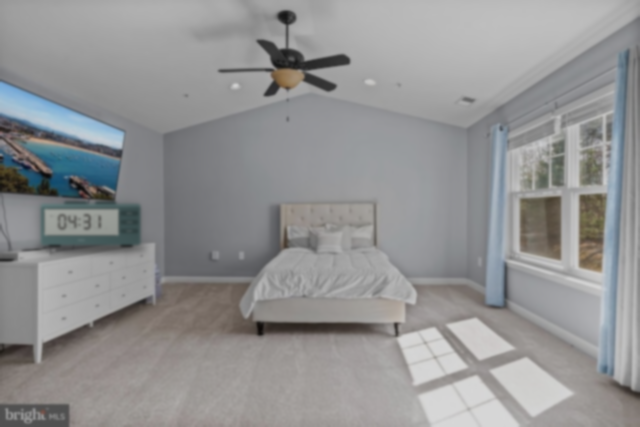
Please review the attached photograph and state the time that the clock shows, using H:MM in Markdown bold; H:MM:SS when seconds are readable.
**4:31**
